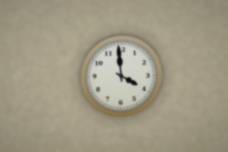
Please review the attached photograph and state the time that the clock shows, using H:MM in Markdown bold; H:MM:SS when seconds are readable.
**3:59**
